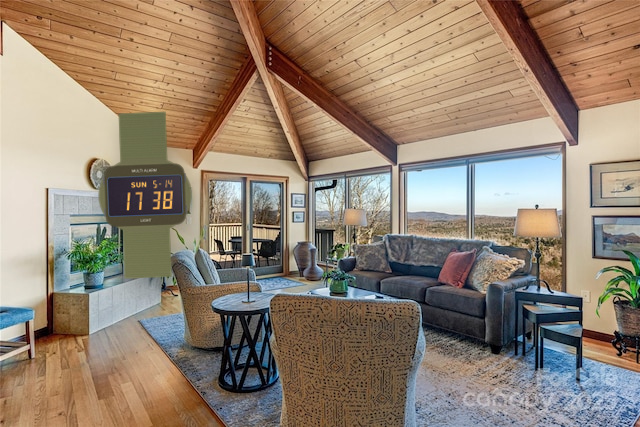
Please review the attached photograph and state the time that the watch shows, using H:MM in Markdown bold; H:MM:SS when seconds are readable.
**17:38**
